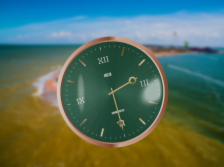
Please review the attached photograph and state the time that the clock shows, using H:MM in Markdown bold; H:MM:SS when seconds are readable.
**2:30**
